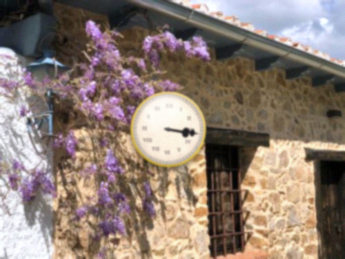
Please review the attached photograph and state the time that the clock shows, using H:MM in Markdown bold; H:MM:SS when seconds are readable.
**3:16**
